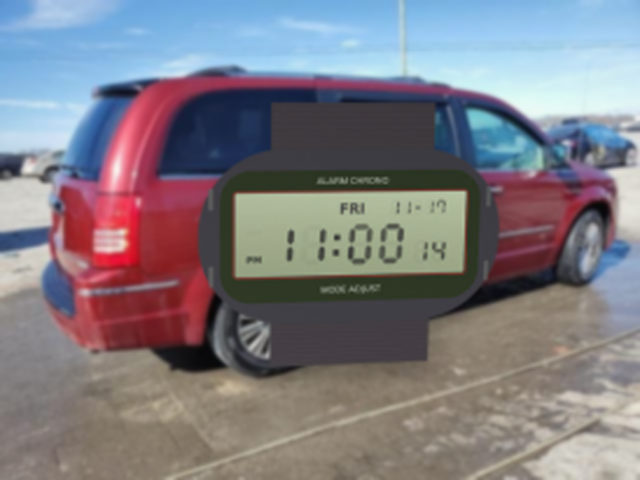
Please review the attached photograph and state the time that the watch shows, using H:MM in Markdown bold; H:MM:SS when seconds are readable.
**11:00:14**
